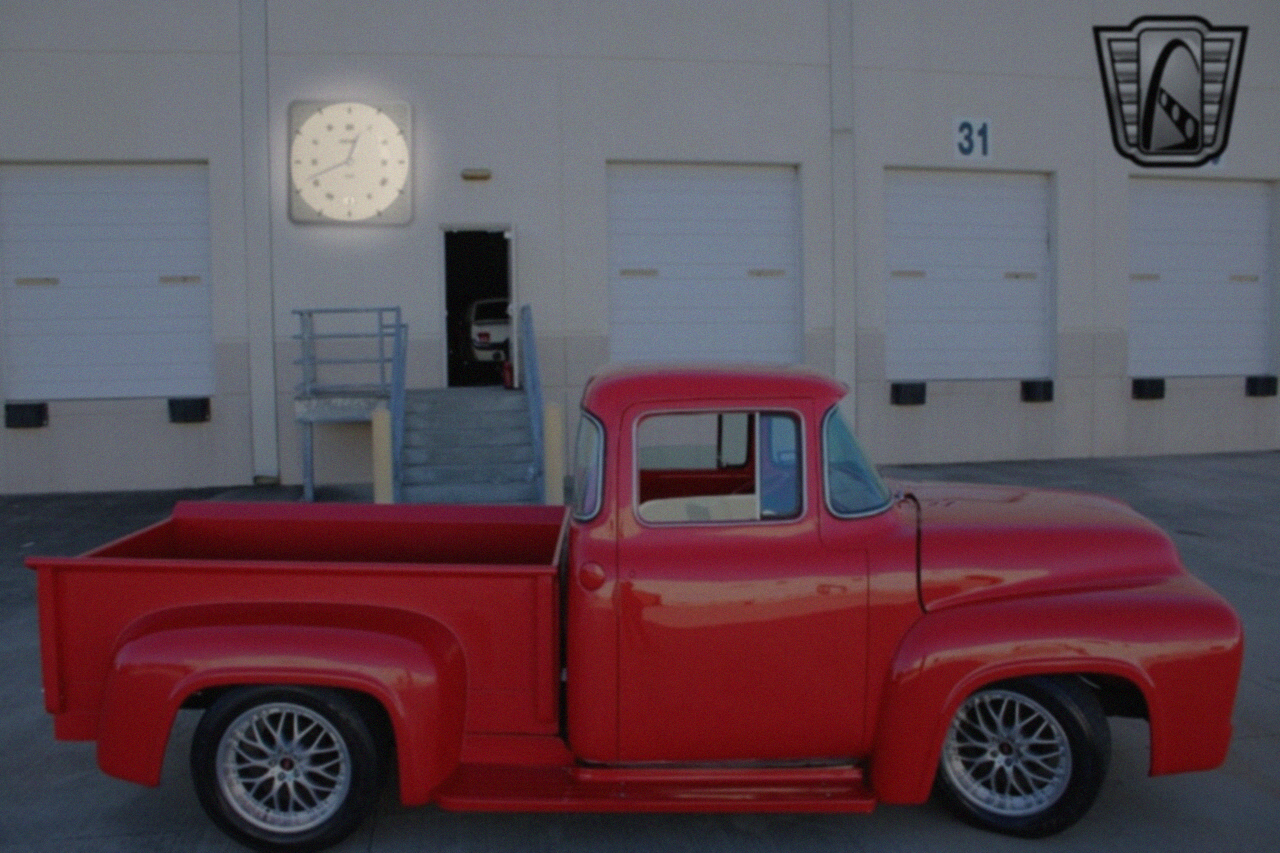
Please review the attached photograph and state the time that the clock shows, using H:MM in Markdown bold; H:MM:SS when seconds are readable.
**12:41**
